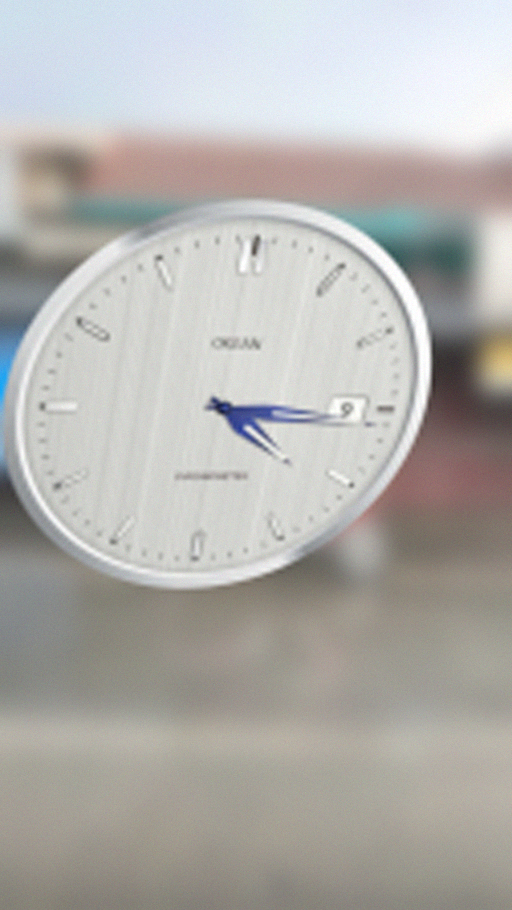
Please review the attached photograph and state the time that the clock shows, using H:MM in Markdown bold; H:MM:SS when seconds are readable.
**4:16**
